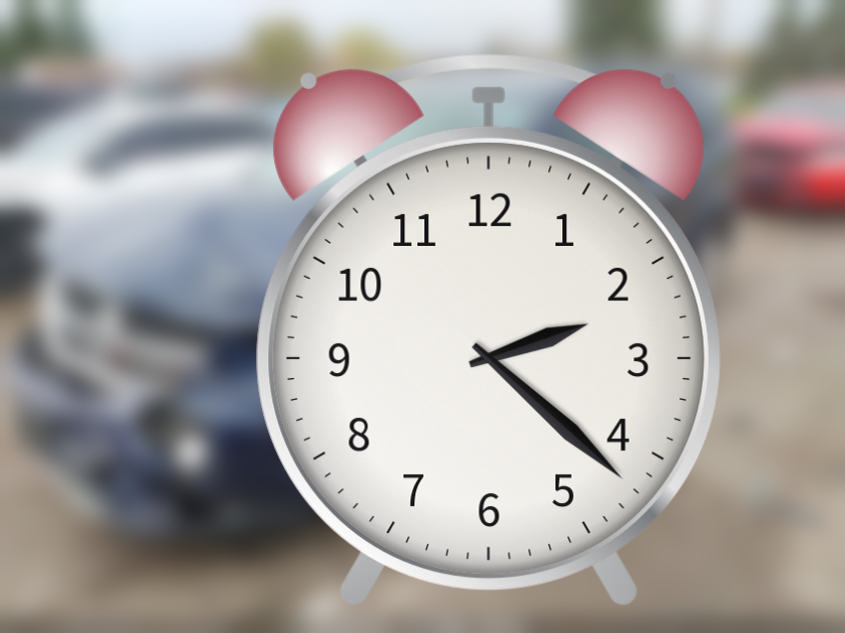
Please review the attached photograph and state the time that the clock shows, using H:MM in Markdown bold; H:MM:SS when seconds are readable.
**2:22**
